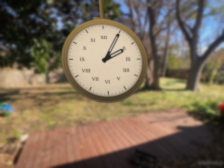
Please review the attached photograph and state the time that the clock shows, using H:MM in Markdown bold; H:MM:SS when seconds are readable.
**2:05**
